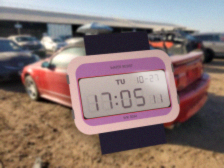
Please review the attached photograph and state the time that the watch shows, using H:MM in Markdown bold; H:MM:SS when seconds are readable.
**17:05:11**
